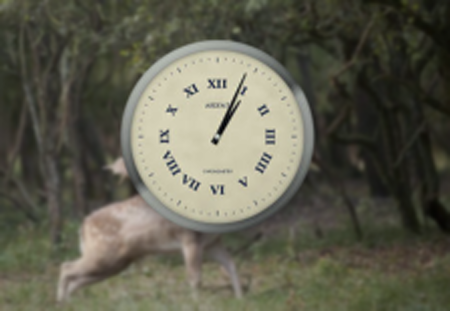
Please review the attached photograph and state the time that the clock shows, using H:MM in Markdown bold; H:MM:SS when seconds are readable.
**1:04**
